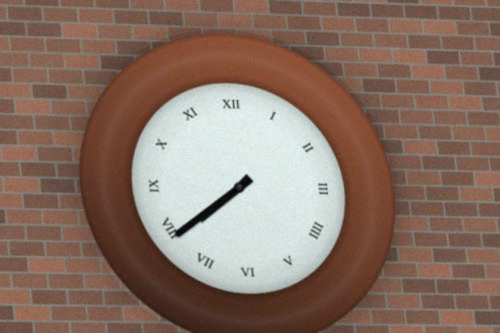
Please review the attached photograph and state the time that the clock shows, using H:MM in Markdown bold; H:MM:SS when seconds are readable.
**7:39**
